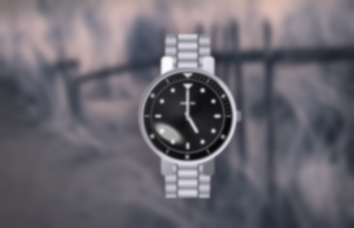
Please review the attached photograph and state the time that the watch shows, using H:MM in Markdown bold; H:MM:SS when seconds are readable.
**5:00**
